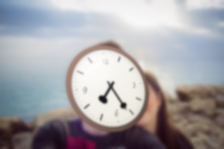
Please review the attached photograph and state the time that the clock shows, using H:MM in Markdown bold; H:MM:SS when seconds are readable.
**7:26**
